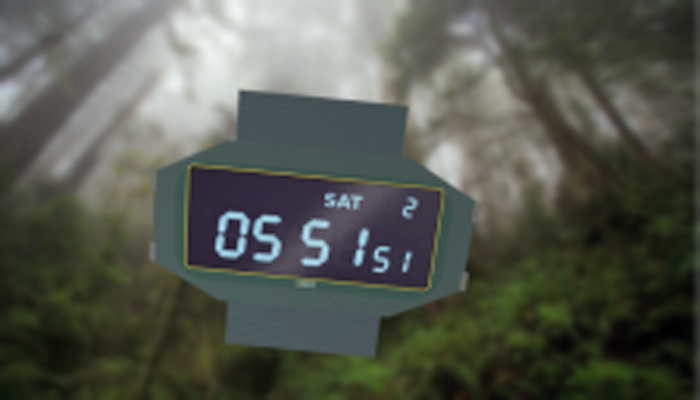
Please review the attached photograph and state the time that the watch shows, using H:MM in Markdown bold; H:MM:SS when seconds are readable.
**5:51:51**
